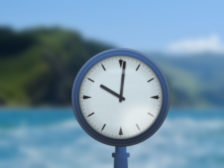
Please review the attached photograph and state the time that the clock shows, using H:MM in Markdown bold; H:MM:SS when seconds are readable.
**10:01**
